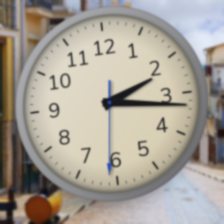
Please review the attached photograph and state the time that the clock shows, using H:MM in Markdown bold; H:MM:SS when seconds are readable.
**2:16:31**
